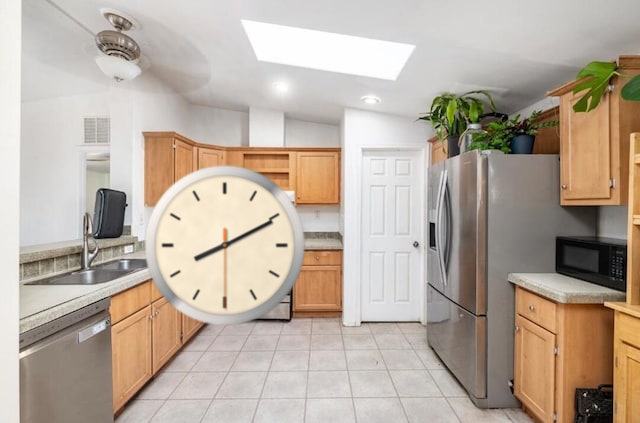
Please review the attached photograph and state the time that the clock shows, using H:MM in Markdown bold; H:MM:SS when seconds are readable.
**8:10:30**
